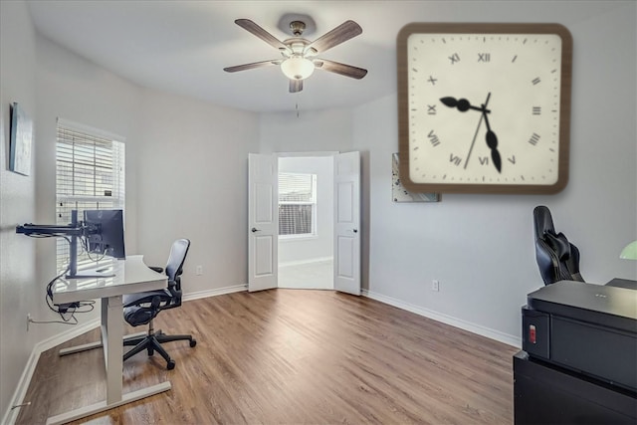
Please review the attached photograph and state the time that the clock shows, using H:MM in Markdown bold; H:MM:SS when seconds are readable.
**9:27:33**
